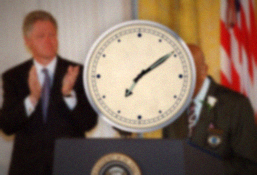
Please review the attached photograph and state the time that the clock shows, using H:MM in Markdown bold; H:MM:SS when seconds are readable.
**7:09**
